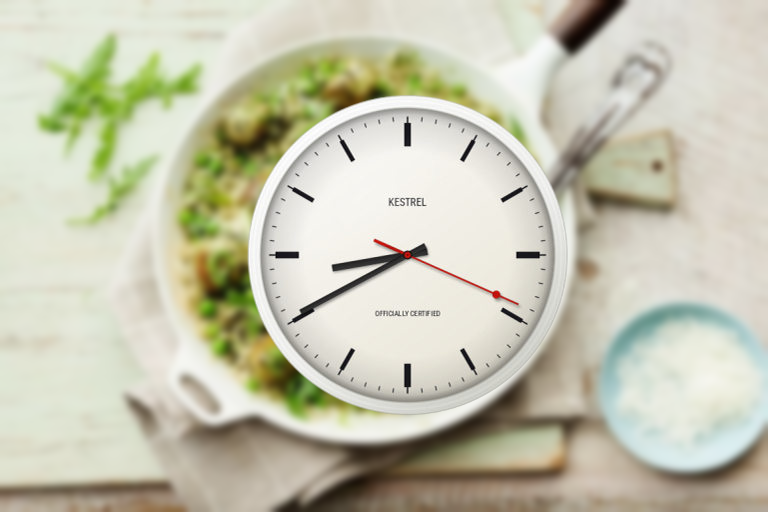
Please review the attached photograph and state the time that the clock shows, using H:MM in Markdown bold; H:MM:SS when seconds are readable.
**8:40:19**
